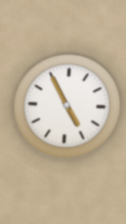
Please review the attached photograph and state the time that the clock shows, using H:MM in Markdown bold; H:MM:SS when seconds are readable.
**4:55**
